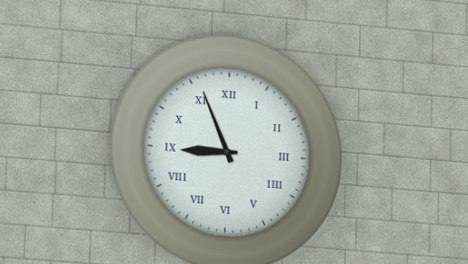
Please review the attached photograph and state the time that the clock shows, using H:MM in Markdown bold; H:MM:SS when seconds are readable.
**8:56**
